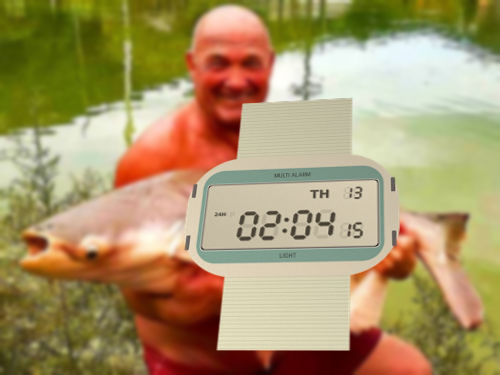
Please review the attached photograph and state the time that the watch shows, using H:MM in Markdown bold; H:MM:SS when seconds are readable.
**2:04:15**
